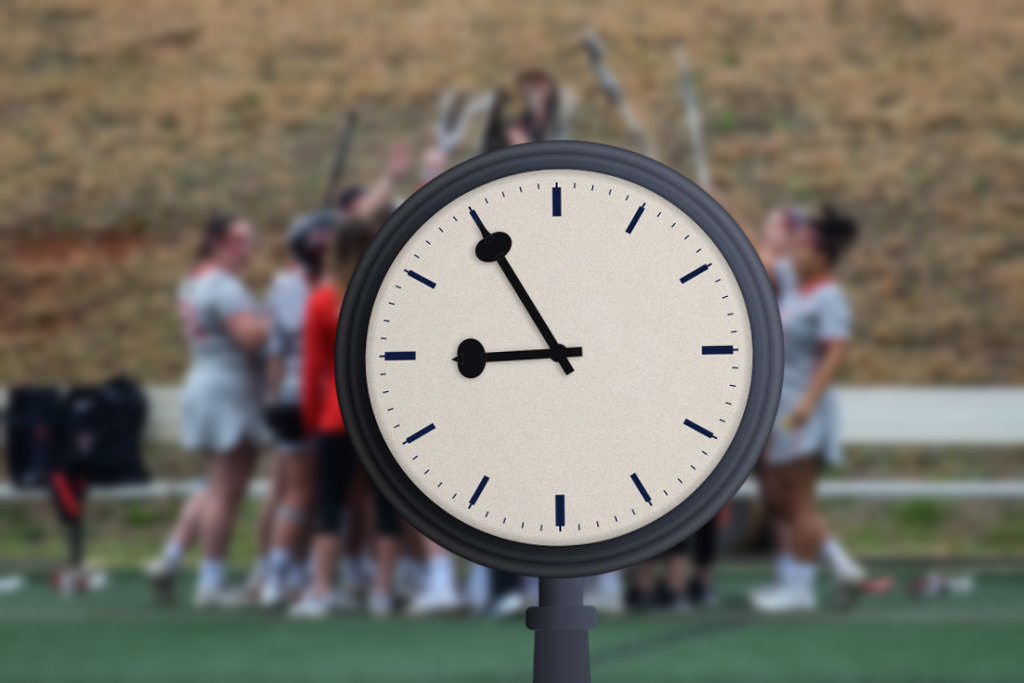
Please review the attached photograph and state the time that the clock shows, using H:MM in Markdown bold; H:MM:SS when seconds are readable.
**8:55**
